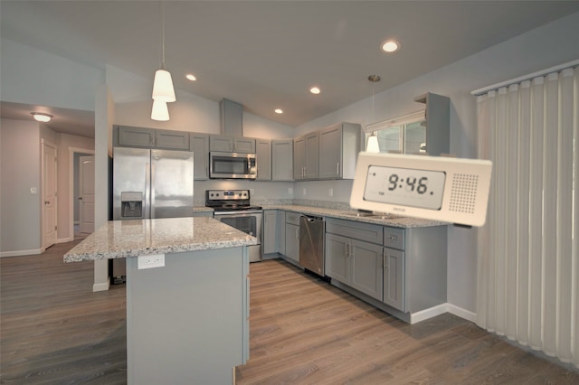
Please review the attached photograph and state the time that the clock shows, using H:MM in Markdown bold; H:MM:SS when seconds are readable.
**9:46**
